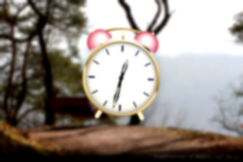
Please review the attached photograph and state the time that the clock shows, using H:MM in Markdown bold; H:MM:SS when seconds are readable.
**12:32**
